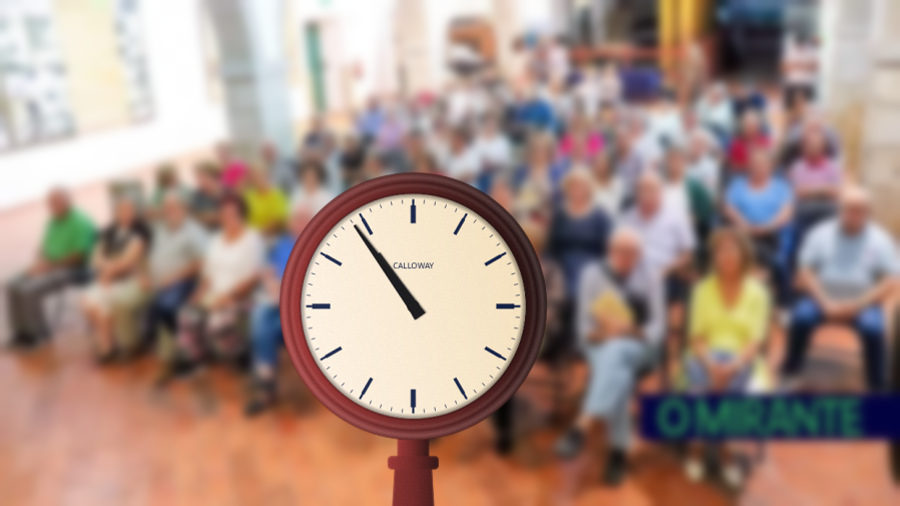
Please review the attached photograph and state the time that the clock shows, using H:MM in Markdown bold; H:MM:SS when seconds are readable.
**10:54**
